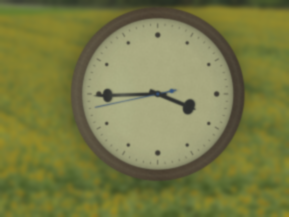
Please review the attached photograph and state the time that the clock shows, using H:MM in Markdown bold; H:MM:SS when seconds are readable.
**3:44:43**
